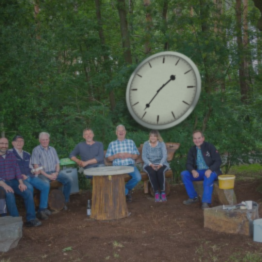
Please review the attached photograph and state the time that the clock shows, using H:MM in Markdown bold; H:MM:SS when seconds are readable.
**1:36**
